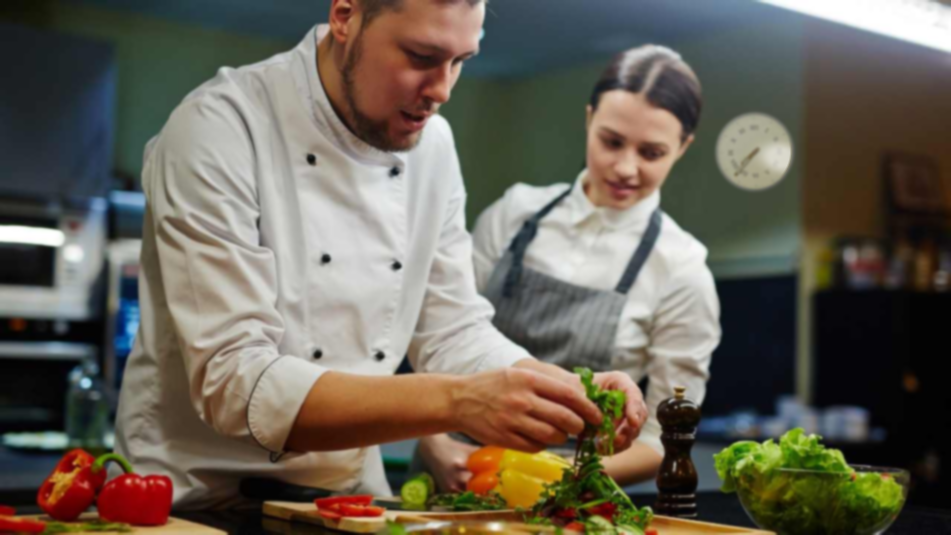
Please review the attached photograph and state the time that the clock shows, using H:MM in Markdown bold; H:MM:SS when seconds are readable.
**7:37**
